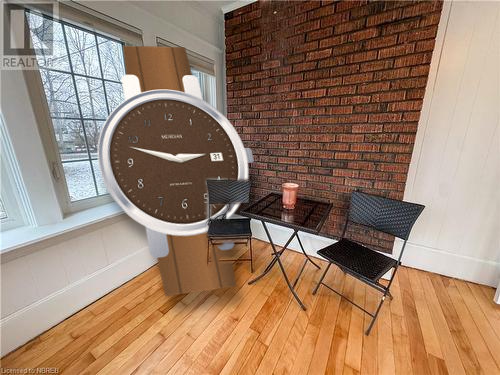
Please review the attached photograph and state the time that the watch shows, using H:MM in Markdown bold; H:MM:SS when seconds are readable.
**2:48**
